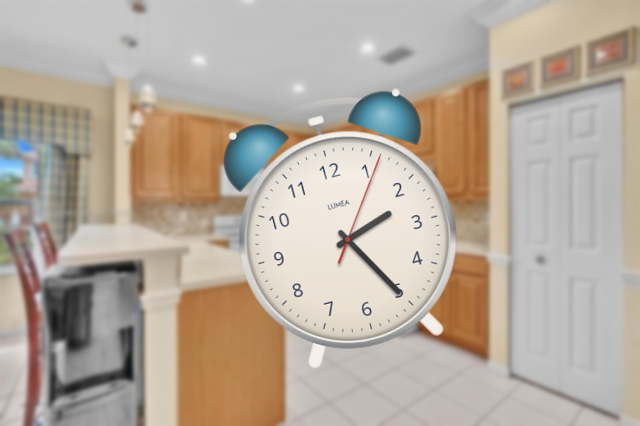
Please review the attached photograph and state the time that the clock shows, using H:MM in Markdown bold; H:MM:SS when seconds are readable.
**2:25:06**
